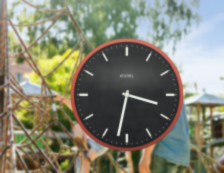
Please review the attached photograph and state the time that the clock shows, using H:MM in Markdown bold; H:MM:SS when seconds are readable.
**3:32**
